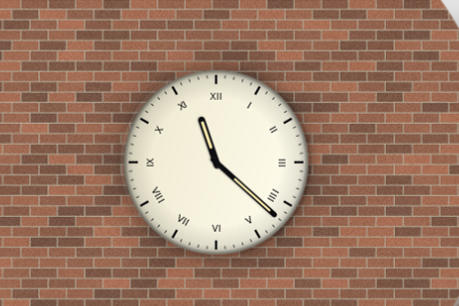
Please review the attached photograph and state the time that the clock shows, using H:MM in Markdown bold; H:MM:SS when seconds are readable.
**11:22**
